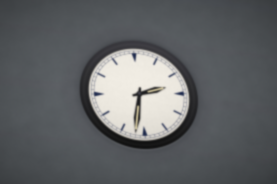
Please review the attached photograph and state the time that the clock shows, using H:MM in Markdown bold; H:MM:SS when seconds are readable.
**2:32**
